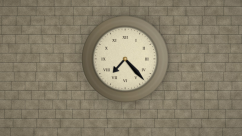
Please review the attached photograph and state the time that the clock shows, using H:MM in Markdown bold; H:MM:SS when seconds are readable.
**7:23**
